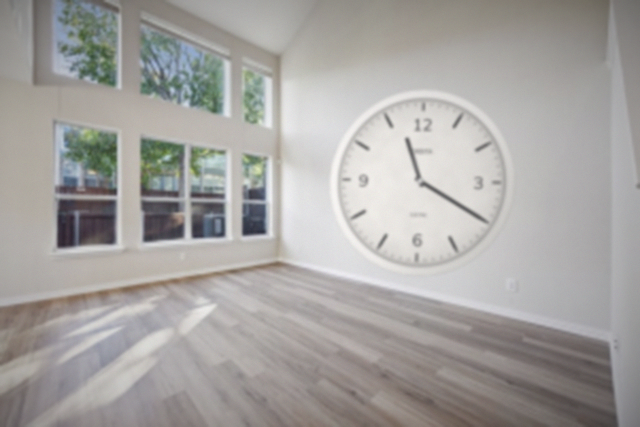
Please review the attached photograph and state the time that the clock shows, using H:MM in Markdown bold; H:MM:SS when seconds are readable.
**11:20**
